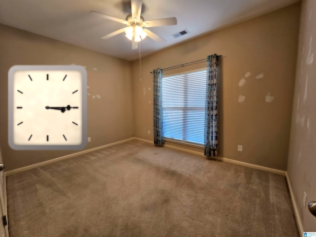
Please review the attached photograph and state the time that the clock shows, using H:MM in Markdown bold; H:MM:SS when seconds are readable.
**3:15**
